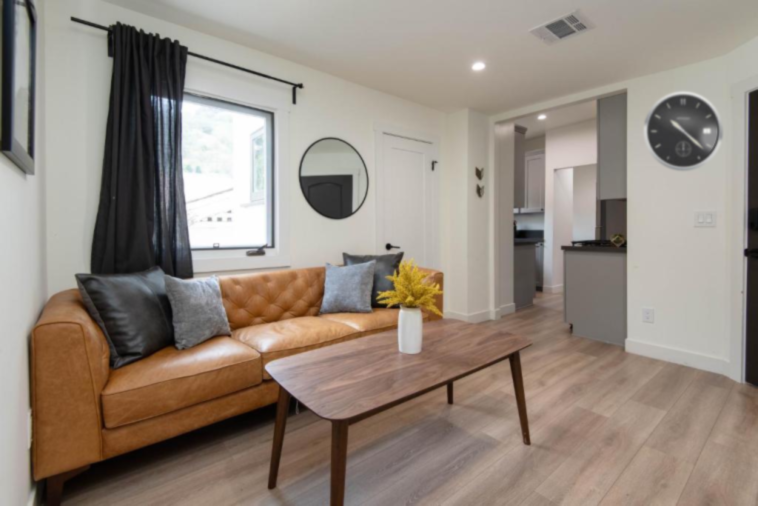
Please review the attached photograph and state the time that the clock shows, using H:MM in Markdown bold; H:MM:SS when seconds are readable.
**10:22**
